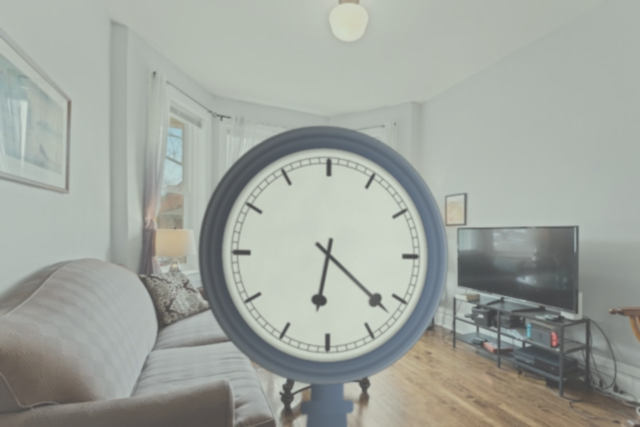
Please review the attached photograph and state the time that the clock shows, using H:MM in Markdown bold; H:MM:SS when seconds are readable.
**6:22**
